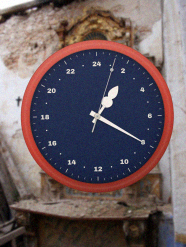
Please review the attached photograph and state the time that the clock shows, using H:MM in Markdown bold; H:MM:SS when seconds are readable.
**2:20:03**
